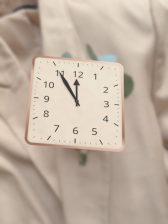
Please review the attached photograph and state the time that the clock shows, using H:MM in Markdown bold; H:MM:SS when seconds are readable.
**11:55**
